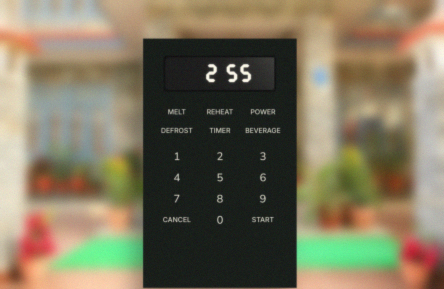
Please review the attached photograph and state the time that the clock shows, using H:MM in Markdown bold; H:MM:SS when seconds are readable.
**2:55**
